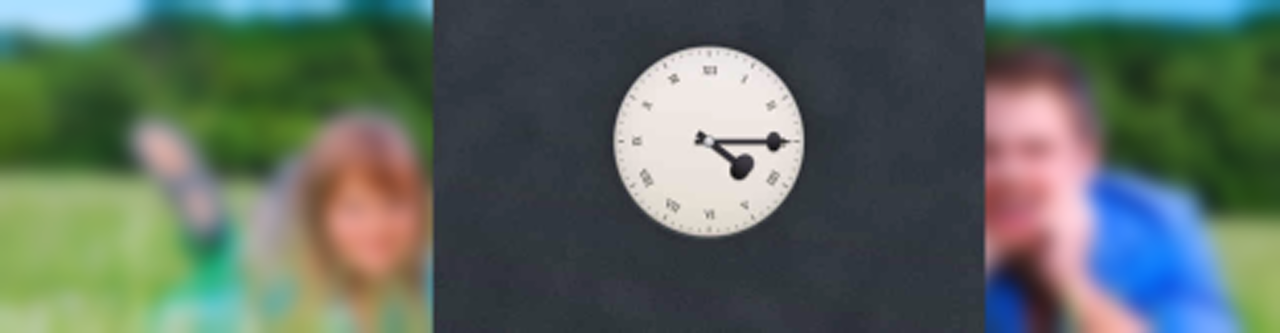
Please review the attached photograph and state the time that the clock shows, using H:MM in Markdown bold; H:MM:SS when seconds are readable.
**4:15**
